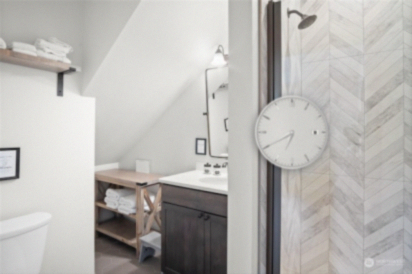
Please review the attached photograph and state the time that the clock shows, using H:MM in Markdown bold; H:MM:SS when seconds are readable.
**6:40**
